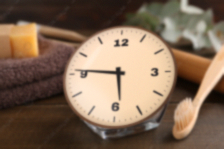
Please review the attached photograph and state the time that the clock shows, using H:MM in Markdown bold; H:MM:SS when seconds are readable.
**5:46**
